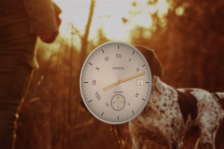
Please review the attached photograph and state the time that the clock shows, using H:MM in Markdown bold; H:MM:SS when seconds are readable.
**8:12**
